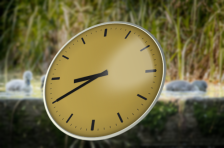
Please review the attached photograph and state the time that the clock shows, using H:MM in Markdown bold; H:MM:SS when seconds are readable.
**8:40**
